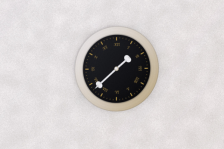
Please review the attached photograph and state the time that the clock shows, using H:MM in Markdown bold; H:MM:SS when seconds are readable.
**1:38**
